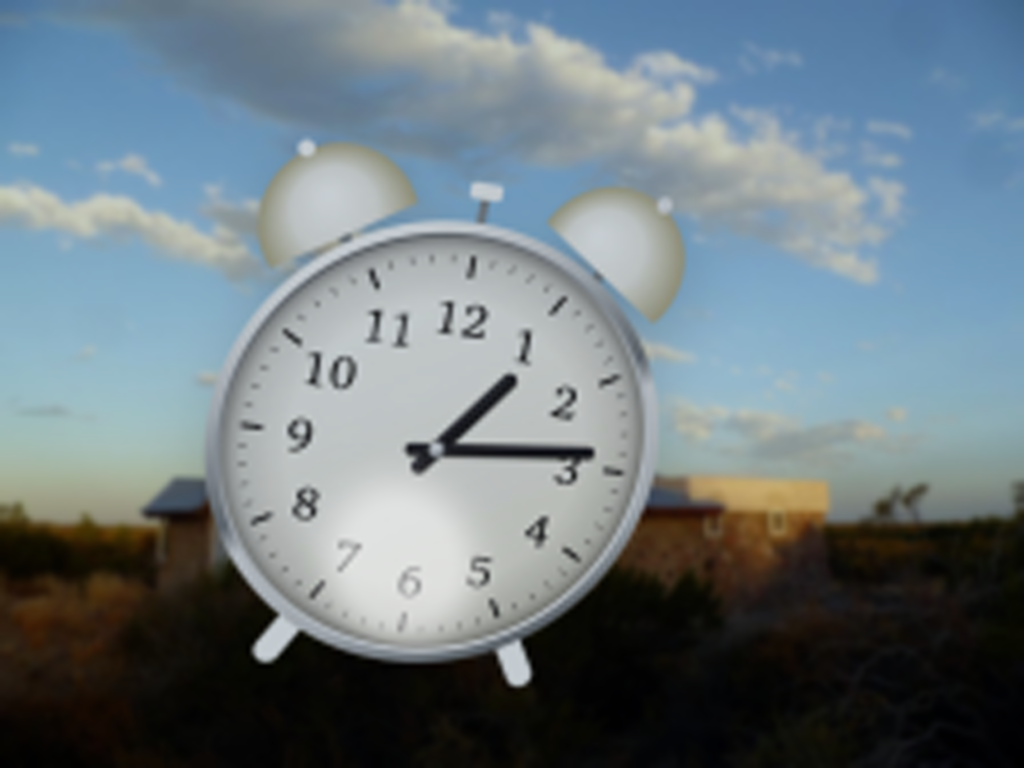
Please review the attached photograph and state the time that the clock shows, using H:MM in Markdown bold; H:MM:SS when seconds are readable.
**1:14**
